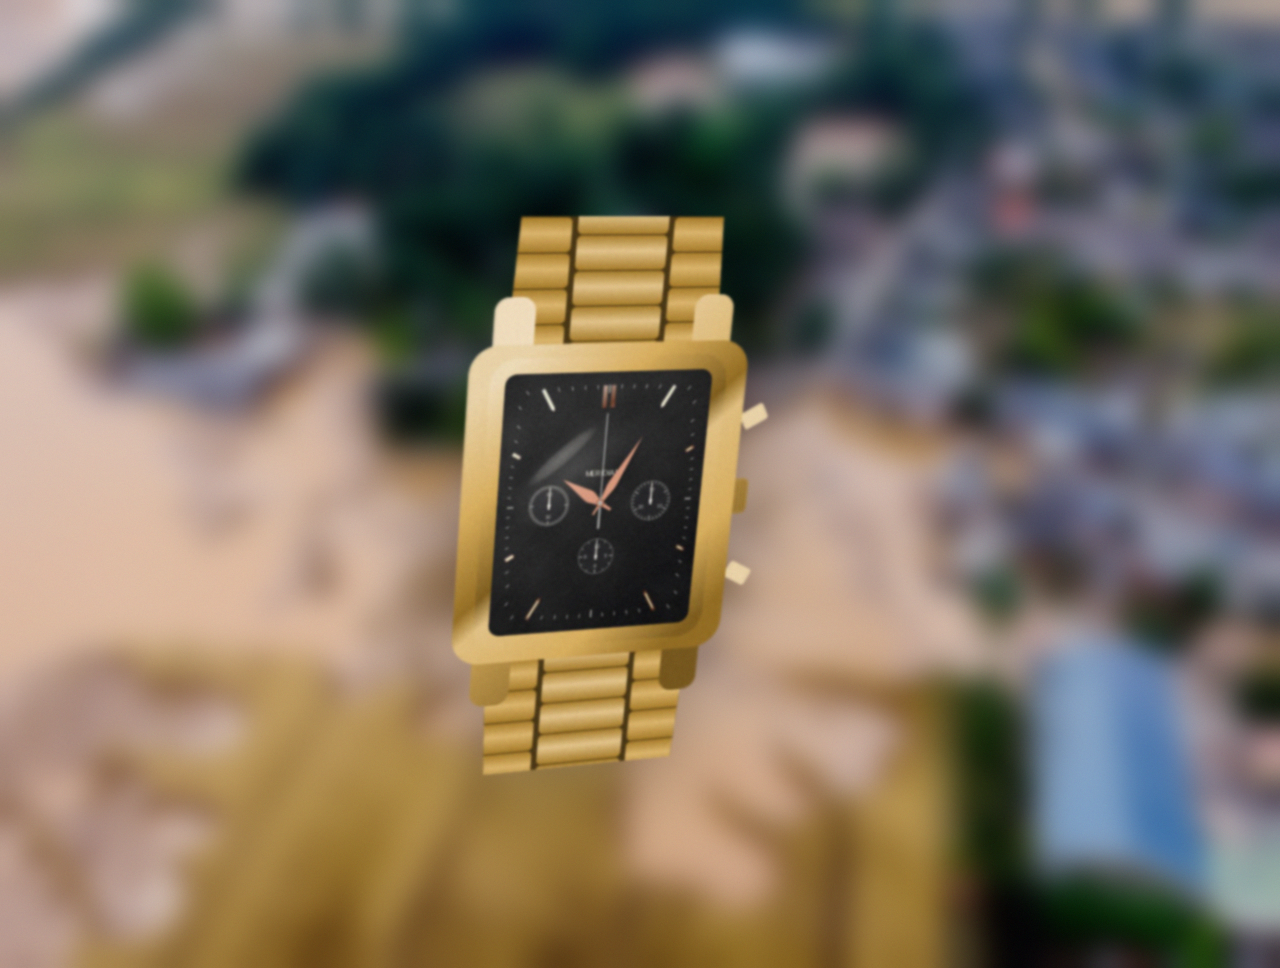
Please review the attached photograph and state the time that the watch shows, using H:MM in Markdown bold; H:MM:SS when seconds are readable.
**10:05**
